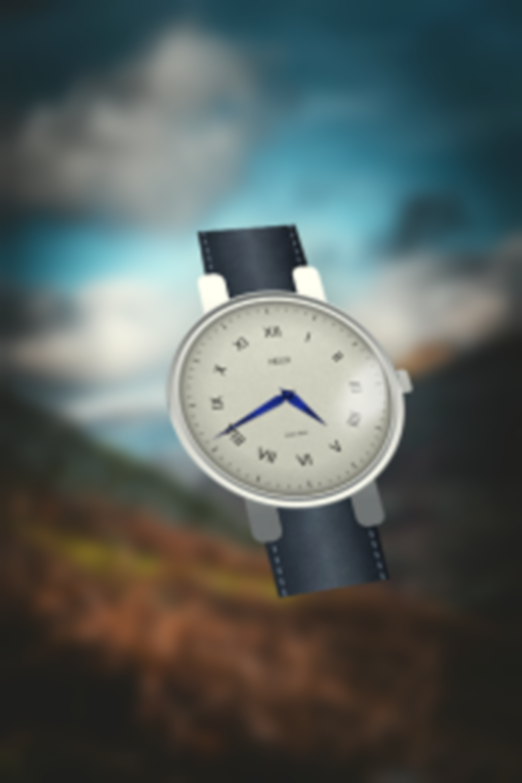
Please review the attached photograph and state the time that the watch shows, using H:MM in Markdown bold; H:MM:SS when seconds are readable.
**4:41**
